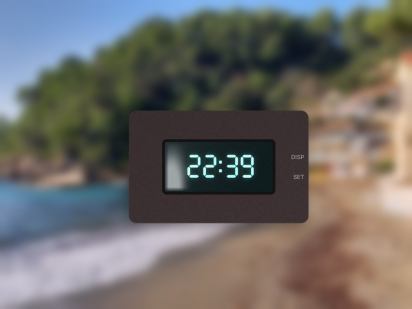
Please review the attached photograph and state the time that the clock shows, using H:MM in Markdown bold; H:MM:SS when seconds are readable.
**22:39**
